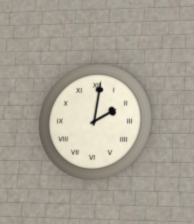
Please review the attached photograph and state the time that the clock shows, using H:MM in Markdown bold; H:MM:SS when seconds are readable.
**2:01**
